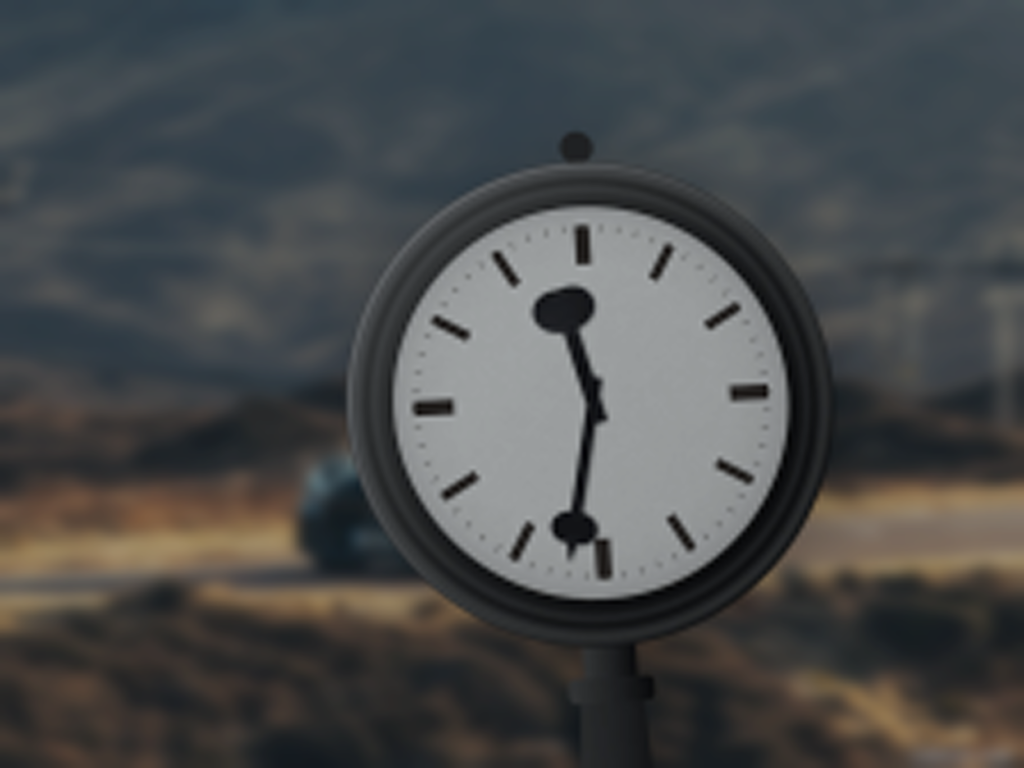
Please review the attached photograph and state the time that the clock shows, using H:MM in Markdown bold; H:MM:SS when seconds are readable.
**11:32**
